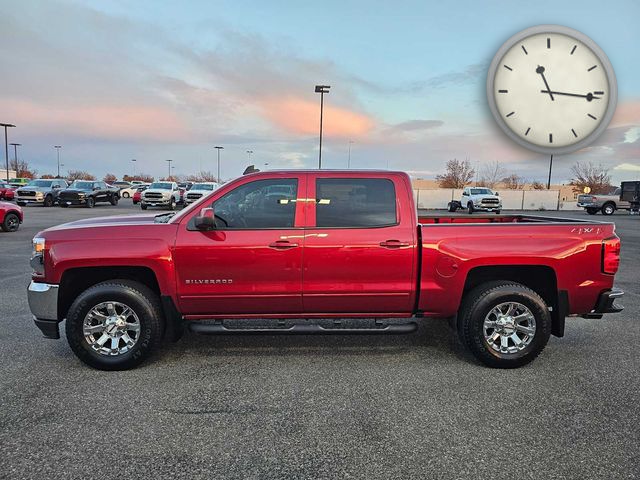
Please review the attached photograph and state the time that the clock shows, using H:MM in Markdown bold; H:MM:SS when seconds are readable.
**11:16**
